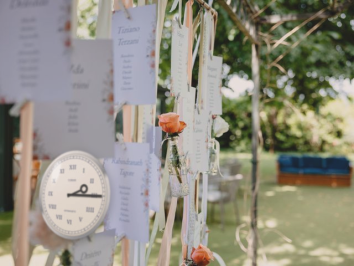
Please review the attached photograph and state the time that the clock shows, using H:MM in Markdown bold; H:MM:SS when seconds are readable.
**2:15**
